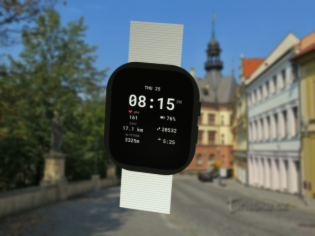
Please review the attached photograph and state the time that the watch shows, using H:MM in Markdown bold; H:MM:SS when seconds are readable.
**8:15**
